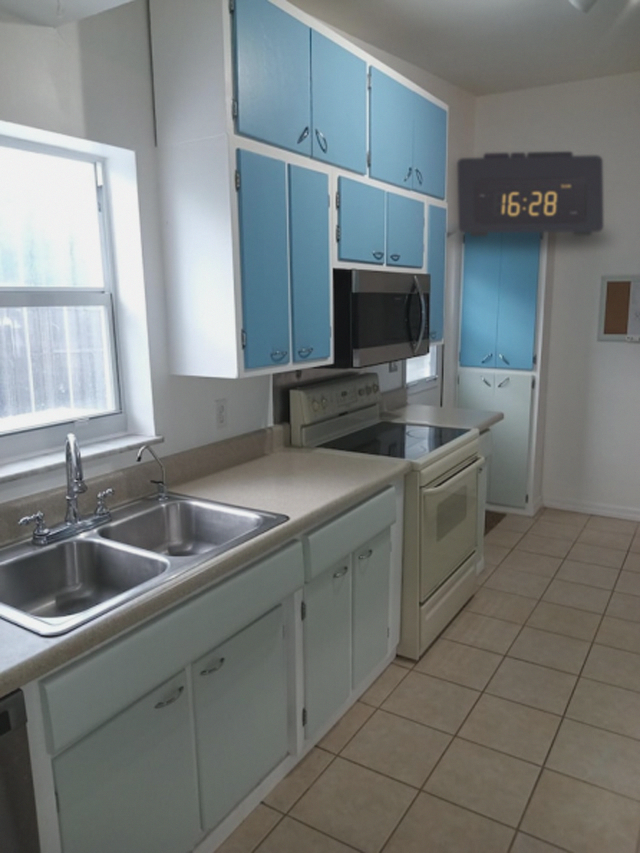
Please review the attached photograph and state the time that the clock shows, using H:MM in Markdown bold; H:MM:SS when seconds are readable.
**16:28**
